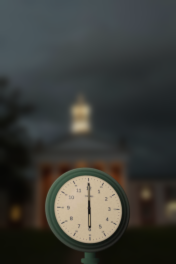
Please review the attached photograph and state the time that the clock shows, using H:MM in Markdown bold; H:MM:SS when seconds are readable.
**6:00**
